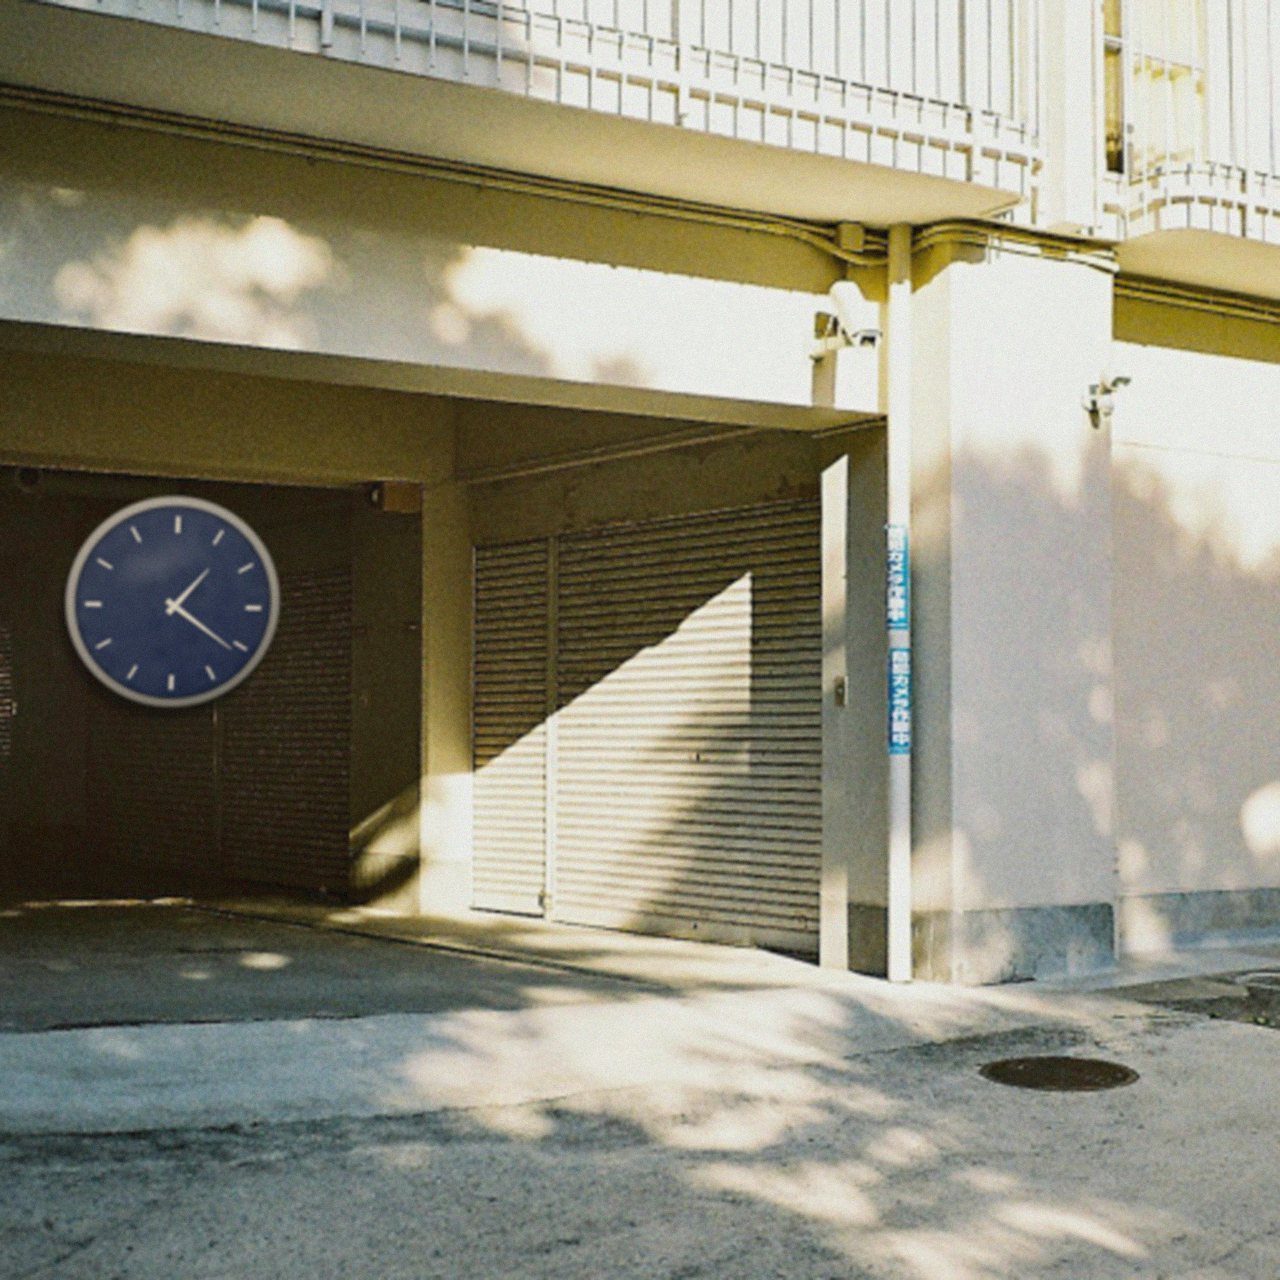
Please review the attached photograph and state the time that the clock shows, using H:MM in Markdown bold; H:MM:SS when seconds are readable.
**1:21**
